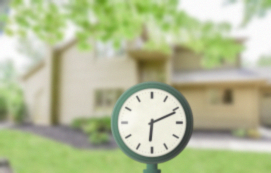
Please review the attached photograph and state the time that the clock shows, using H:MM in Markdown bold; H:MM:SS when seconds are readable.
**6:11**
